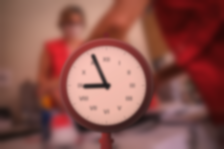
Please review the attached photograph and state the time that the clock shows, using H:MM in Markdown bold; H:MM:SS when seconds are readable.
**8:56**
